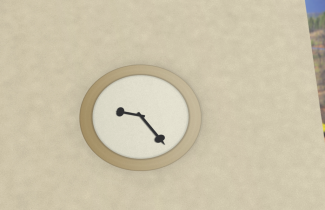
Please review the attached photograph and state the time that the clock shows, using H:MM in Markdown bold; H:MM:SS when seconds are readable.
**9:24**
